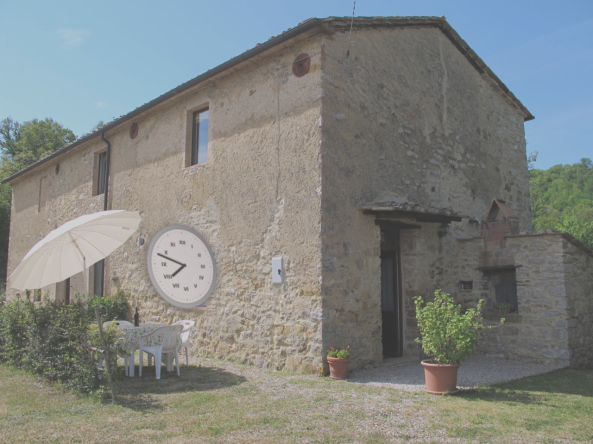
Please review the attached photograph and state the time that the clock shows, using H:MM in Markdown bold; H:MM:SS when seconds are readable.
**7:48**
